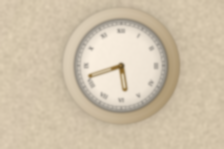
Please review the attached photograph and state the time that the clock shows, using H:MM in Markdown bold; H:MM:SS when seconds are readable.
**5:42**
